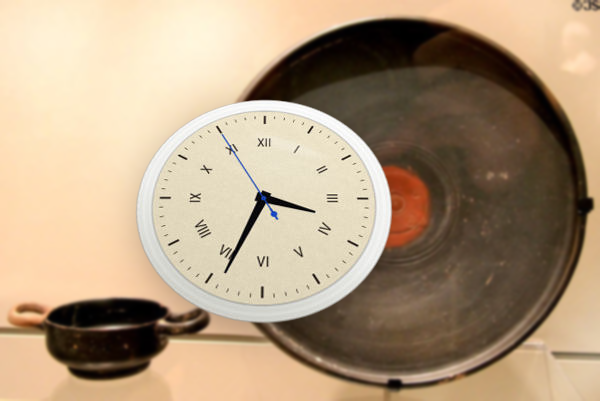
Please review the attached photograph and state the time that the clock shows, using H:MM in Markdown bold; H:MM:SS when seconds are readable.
**3:33:55**
